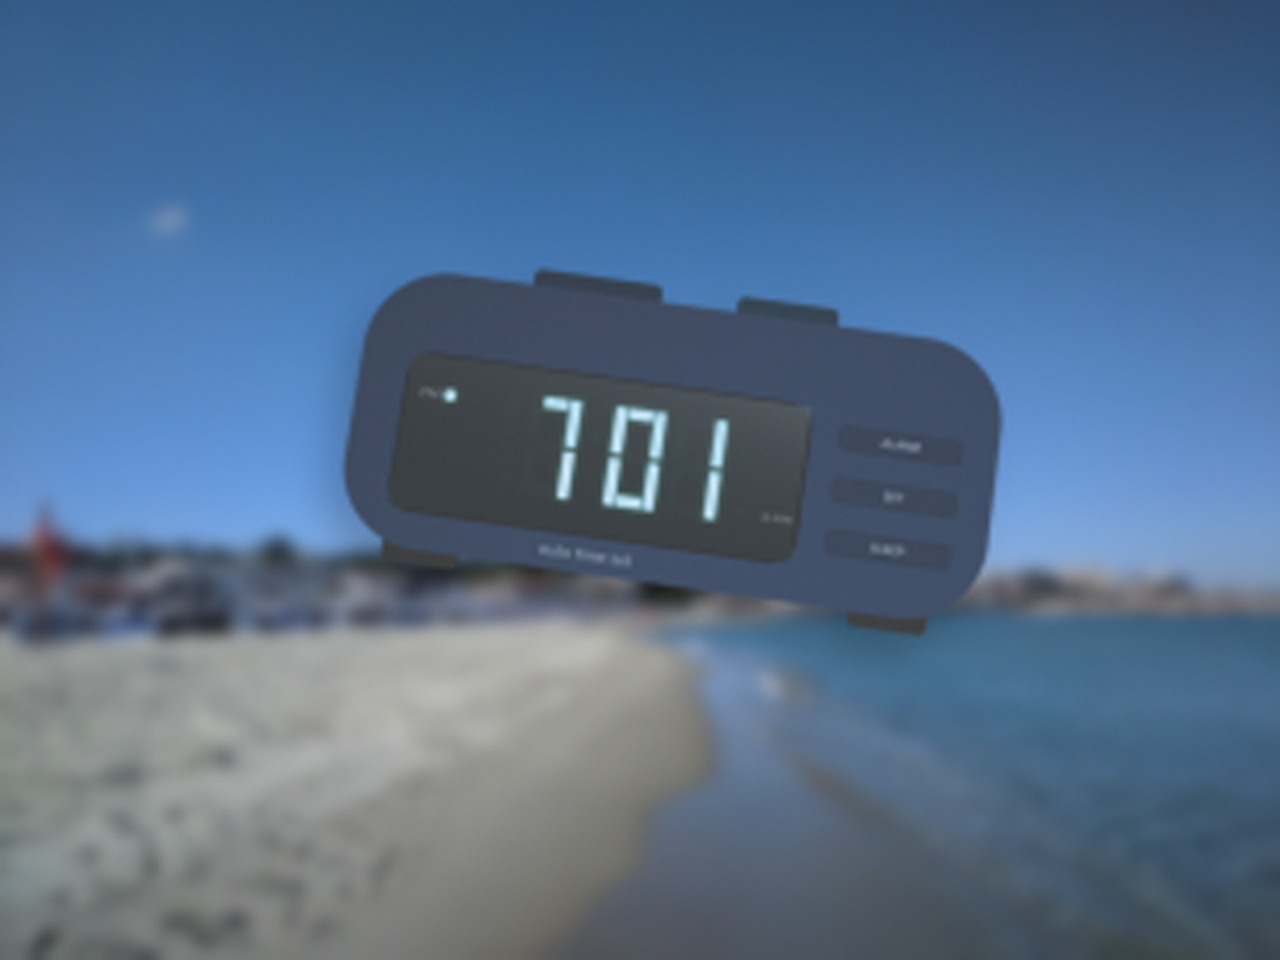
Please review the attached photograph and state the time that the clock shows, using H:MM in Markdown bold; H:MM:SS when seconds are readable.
**7:01**
